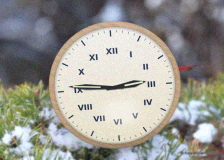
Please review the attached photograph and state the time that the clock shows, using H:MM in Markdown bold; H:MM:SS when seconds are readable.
**2:46**
